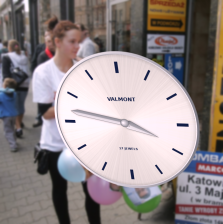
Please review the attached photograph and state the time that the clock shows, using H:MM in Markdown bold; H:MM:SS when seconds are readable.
**3:47**
